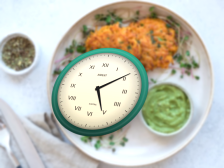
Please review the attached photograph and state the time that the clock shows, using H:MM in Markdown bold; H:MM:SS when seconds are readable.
**5:09**
